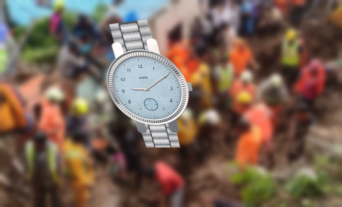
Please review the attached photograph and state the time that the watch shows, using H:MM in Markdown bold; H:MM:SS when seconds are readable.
**9:10**
